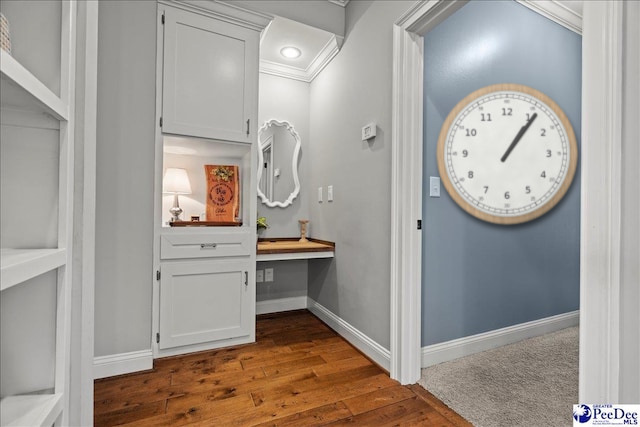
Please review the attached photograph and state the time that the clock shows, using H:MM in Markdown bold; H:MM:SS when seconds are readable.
**1:06**
